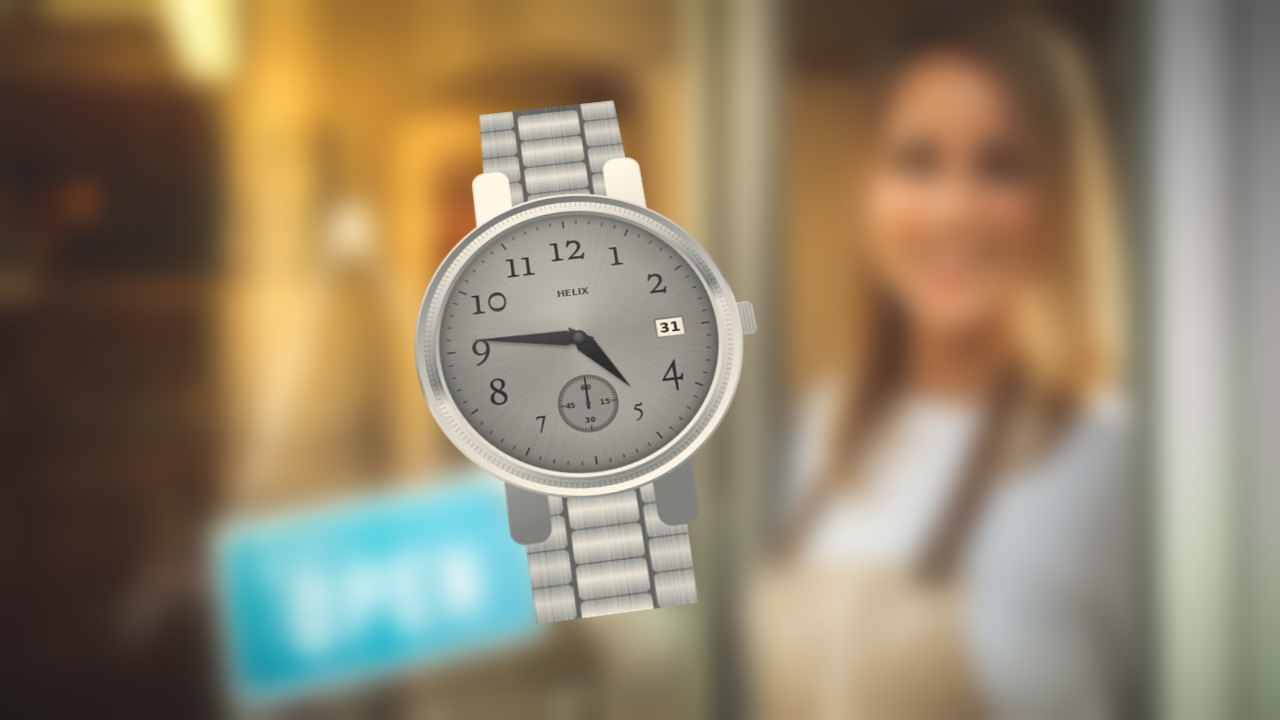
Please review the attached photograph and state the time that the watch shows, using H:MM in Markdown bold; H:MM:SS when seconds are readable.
**4:46**
